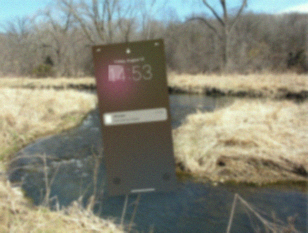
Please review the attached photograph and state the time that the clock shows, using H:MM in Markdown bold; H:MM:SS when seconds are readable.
**14:53**
